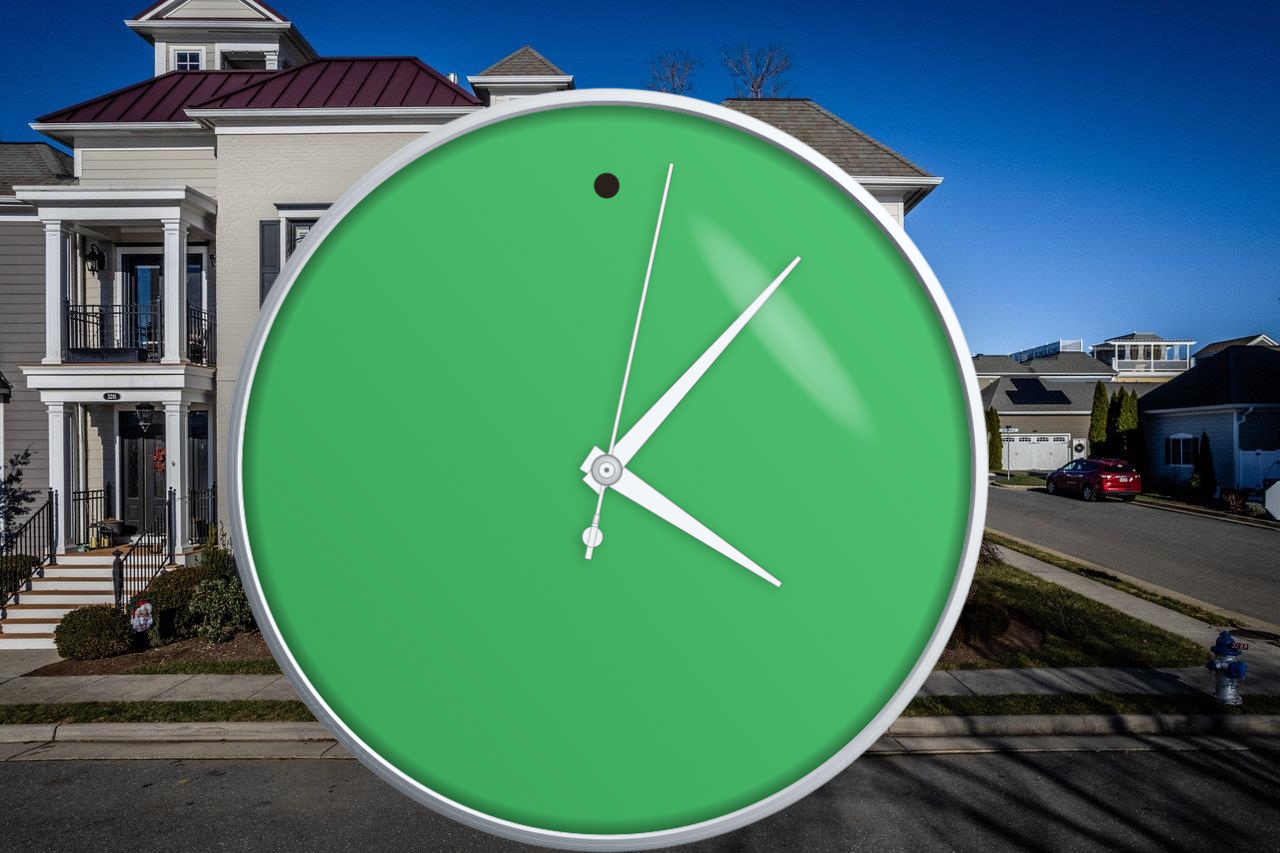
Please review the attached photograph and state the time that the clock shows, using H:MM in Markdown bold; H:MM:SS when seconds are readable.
**4:07:02**
